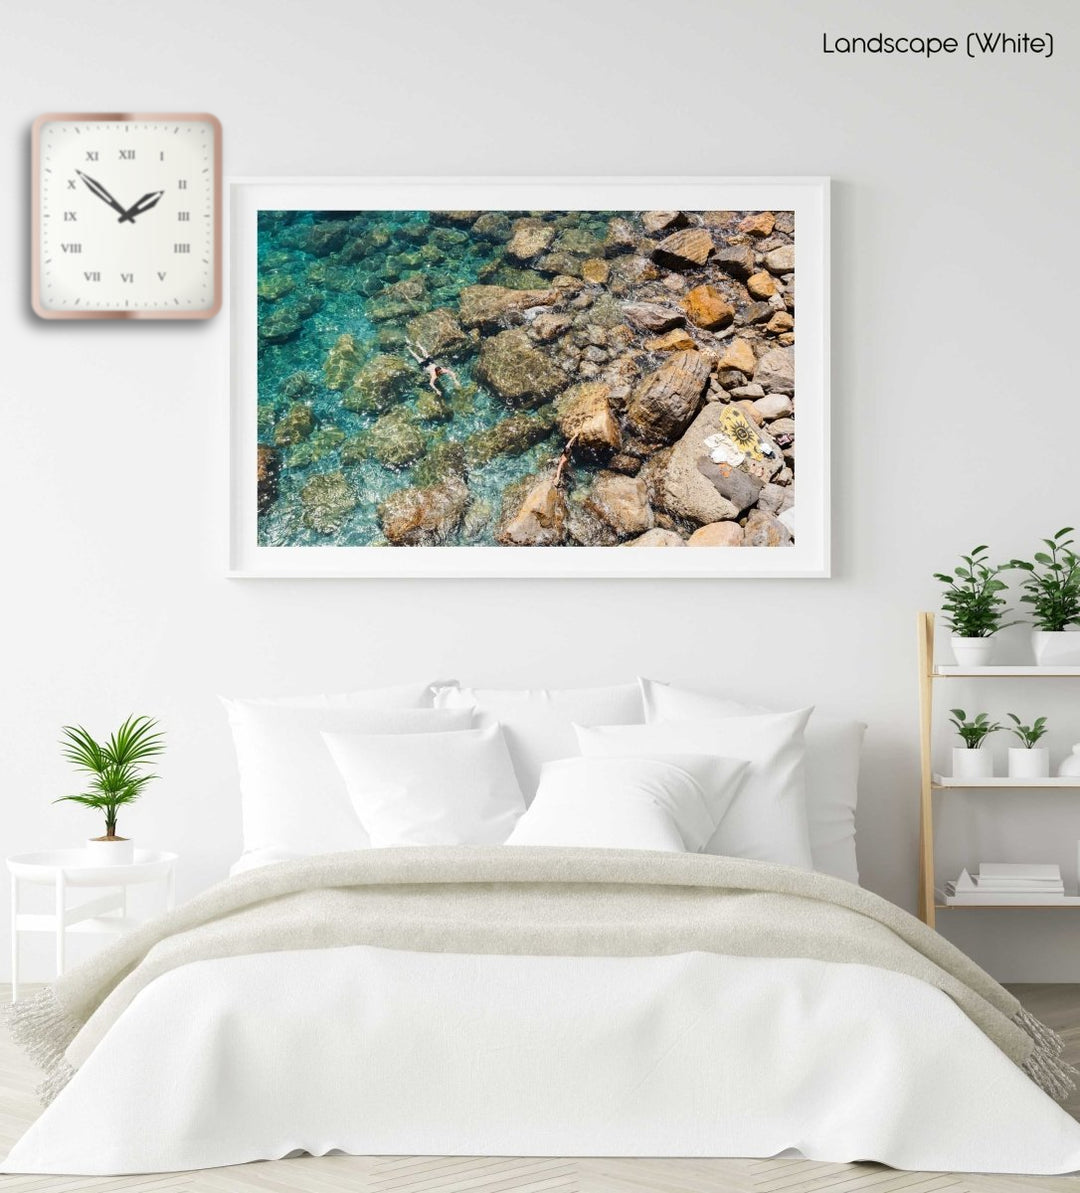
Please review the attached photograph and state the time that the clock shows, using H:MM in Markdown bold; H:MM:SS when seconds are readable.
**1:52**
